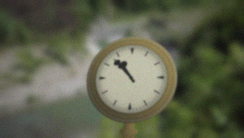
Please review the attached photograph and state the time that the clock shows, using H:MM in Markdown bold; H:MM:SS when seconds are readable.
**10:53**
